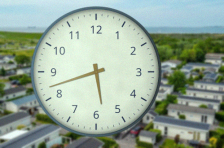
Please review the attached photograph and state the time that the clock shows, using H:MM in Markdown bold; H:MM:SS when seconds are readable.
**5:42**
